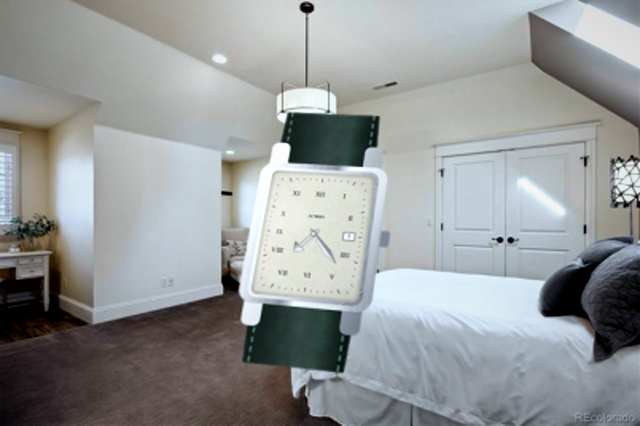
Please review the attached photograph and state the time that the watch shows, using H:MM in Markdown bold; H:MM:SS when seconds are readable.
**7:23**
